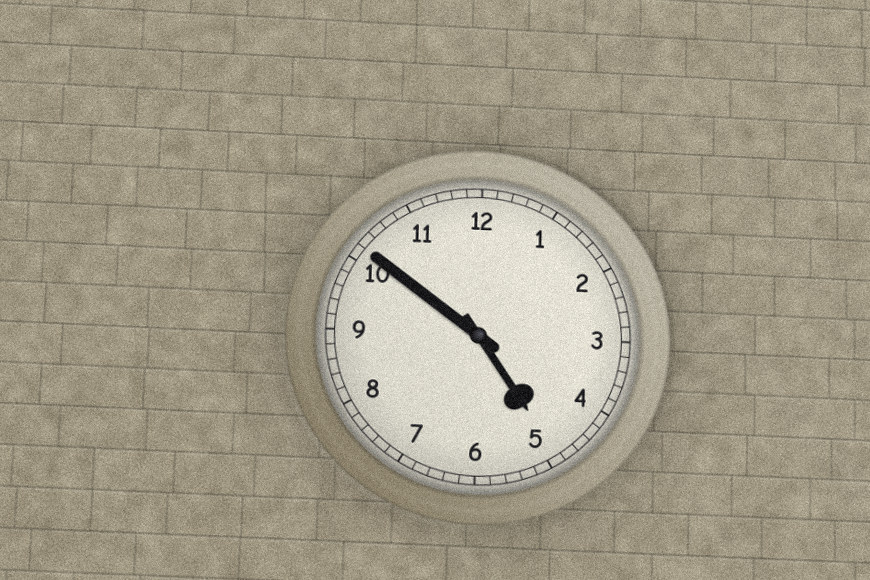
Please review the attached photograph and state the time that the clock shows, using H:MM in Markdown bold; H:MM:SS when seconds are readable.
**4:51**
